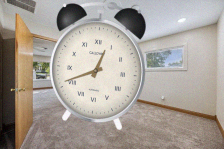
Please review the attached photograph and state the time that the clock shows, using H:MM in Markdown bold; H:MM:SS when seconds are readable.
**12:41**
